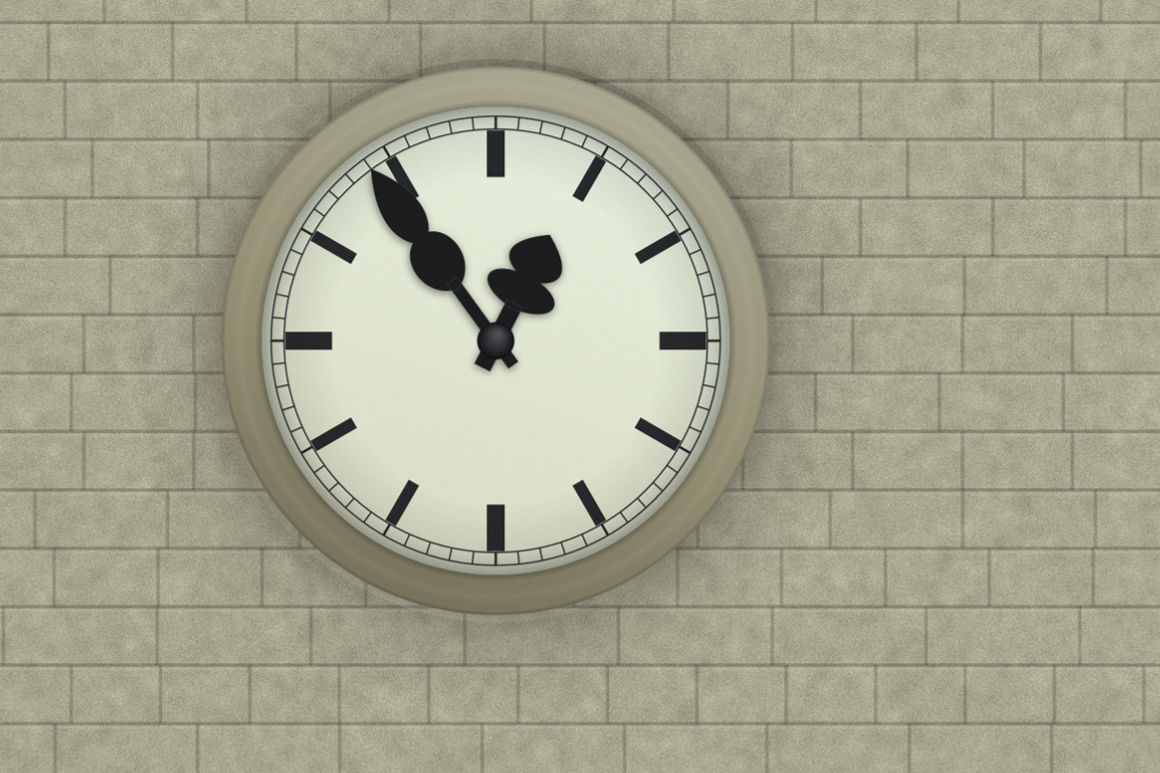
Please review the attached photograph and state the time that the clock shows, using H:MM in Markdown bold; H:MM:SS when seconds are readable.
**12:54**
